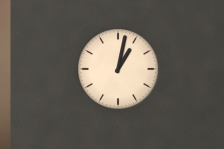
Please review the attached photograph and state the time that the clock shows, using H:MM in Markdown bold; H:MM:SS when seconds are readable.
**1:02**
